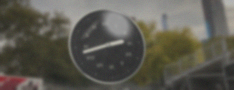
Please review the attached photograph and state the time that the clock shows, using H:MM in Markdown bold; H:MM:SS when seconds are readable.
**2:43**
